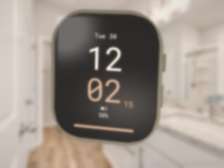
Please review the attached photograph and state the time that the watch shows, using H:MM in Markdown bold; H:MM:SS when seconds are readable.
**12:02**
